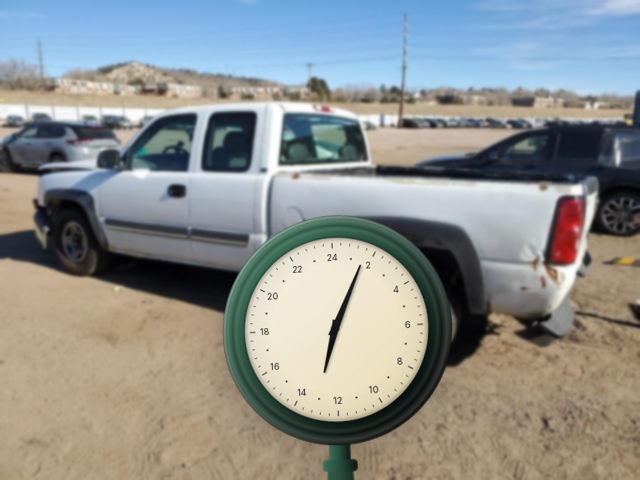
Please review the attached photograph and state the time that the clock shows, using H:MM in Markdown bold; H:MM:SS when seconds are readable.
**13:04**
